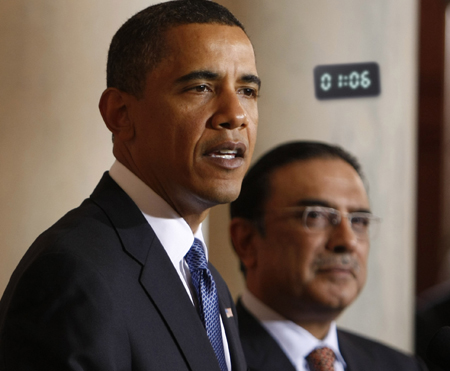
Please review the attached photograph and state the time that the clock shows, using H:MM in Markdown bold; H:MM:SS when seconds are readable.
**1:06**
